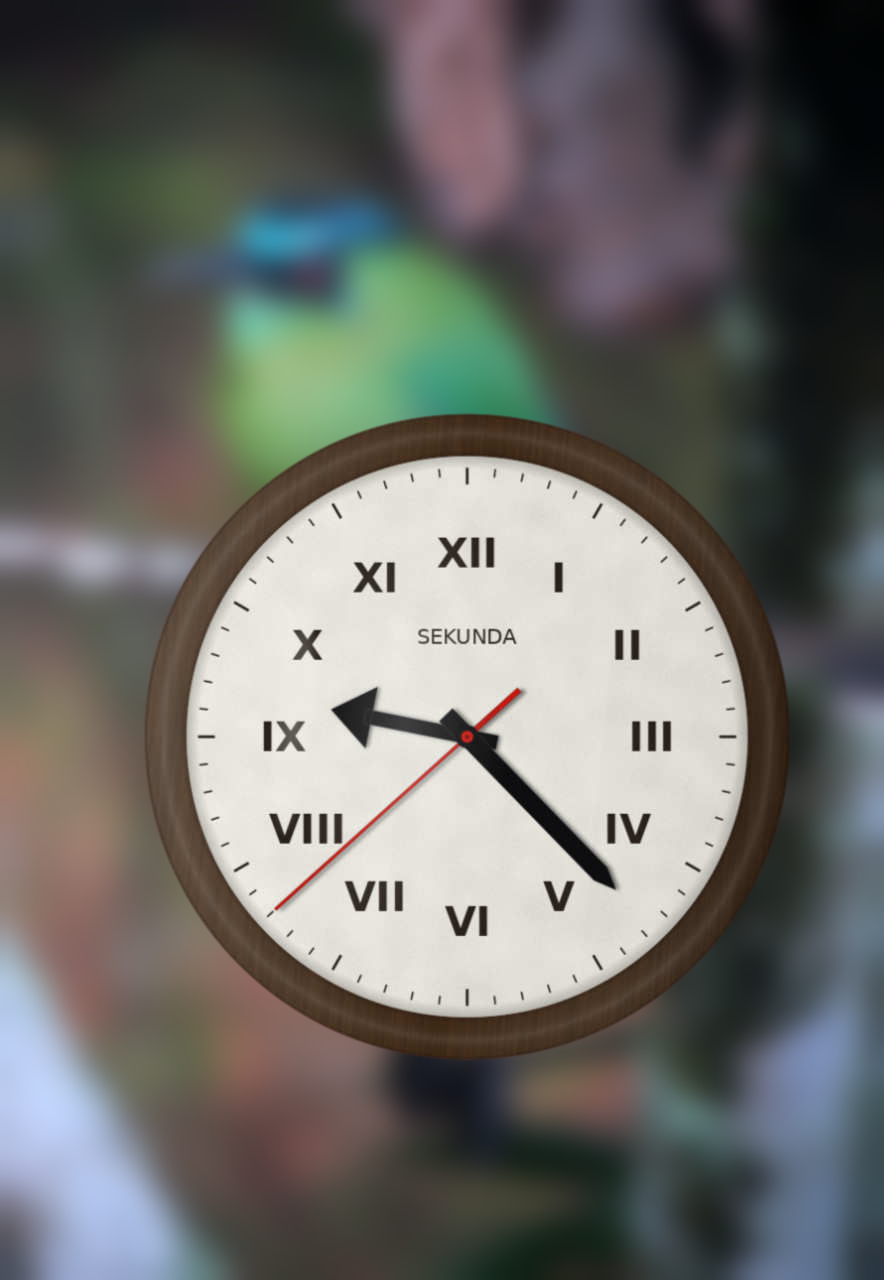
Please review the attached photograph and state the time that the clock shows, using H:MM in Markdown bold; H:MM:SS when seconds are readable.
**9:22:38**
